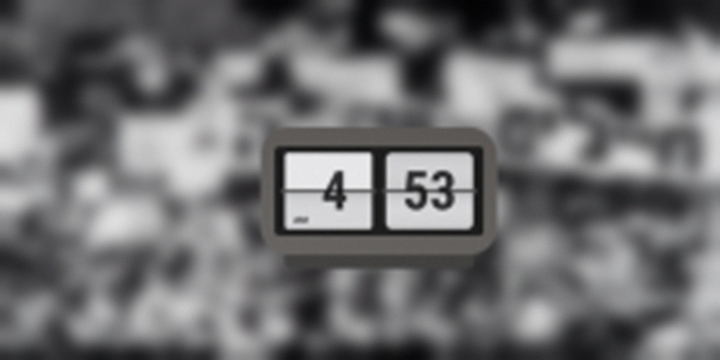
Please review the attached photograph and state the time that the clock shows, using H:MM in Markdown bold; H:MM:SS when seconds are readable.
**4:53**
